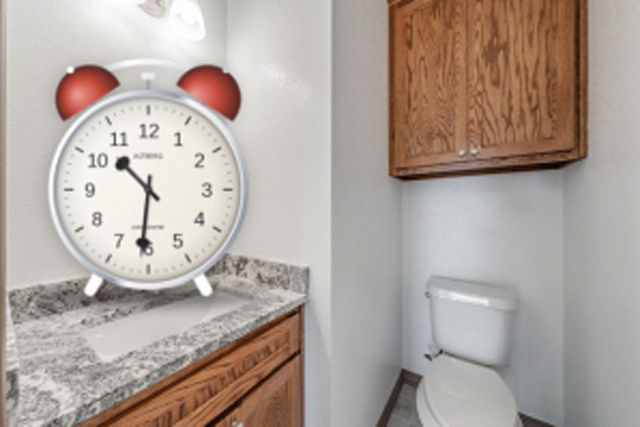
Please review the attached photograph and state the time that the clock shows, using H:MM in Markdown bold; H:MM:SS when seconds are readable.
**10:31**
